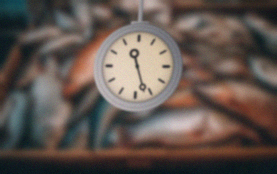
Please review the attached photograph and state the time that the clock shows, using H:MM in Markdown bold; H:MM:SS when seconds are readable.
**11:27**
